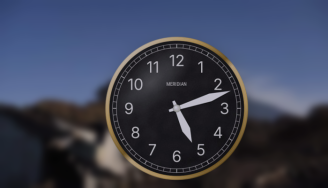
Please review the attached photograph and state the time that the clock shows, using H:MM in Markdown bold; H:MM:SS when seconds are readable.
**5:12**
